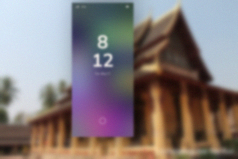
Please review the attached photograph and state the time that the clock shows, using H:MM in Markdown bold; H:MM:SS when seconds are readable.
**8:12**
